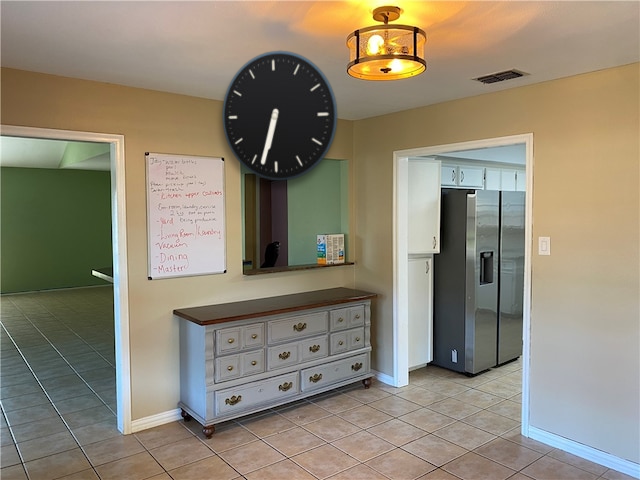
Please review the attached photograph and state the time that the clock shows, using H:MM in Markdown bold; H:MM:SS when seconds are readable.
**6:33**
